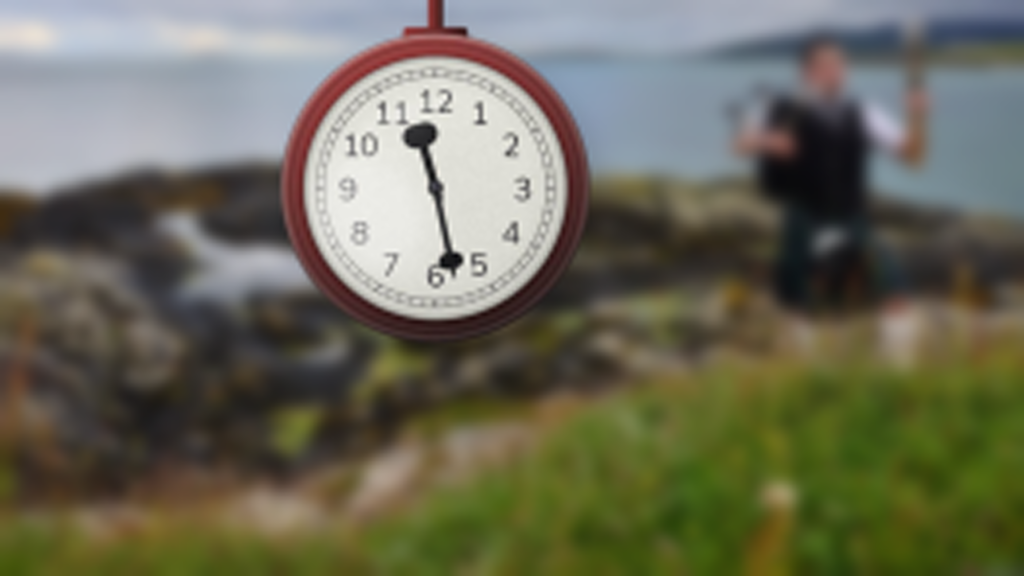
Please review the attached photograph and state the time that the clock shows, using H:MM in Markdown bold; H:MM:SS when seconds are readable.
**11:28**
